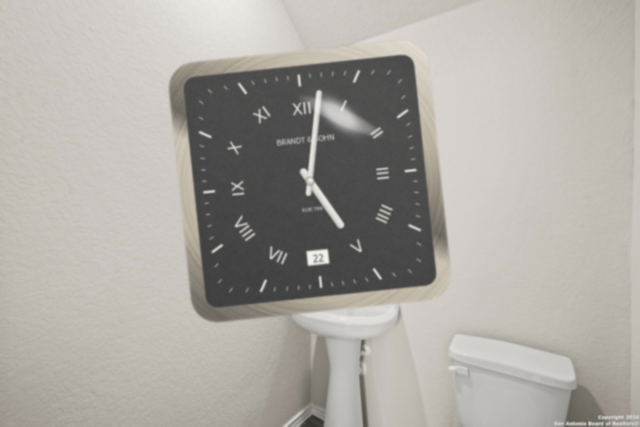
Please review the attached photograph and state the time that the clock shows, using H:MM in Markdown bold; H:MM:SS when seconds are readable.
**5:02**
